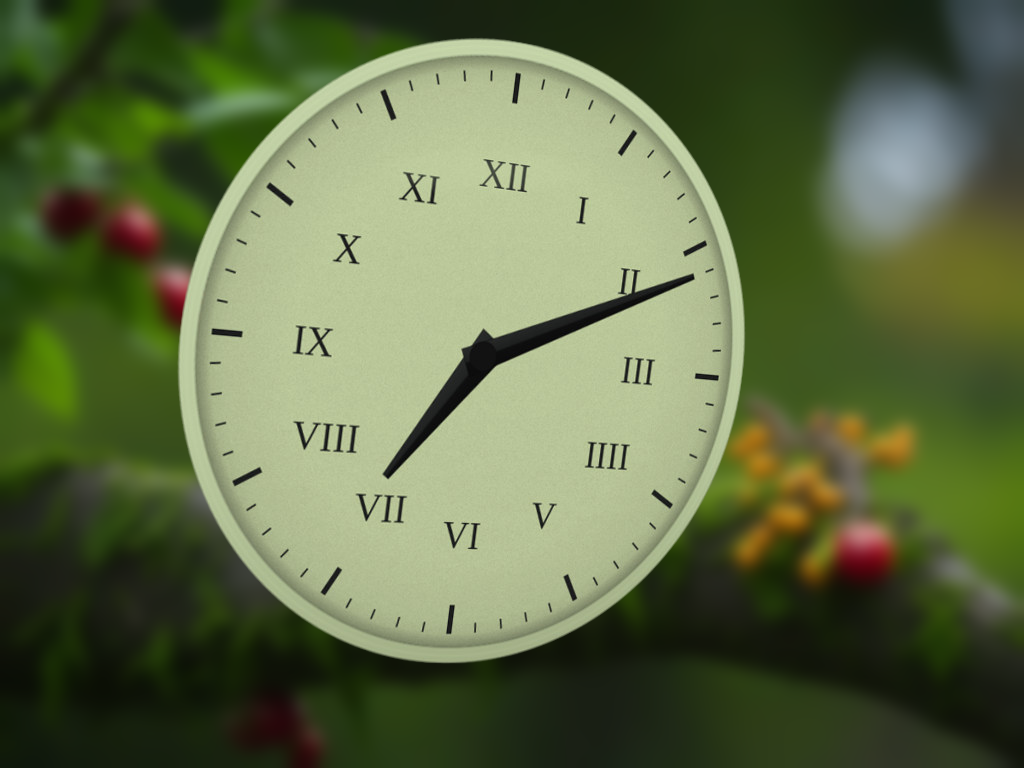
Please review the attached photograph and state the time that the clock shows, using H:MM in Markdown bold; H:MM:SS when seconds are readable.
**7:11**
